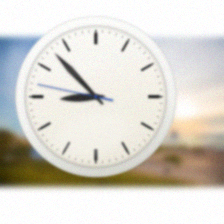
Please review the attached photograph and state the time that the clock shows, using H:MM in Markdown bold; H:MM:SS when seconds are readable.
**8:52:47**
